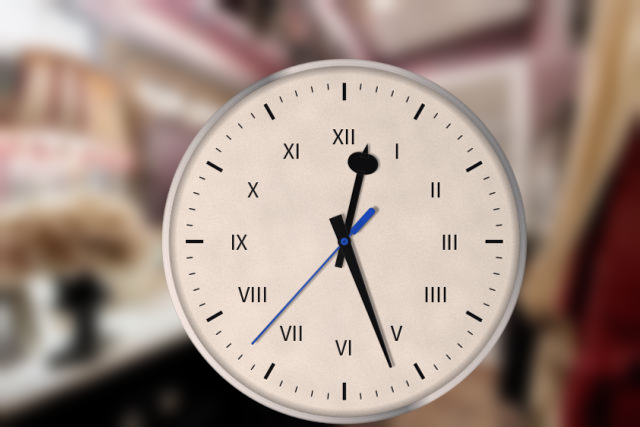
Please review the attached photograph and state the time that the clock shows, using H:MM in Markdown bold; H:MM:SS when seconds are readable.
**12:26:37**
